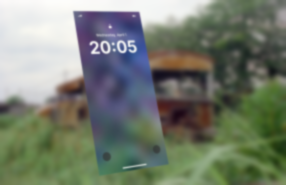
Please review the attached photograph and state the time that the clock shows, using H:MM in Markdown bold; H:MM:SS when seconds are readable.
**20:05**
